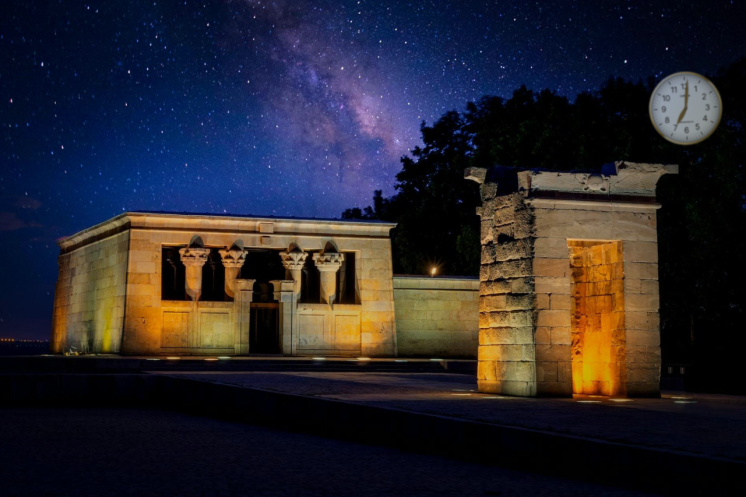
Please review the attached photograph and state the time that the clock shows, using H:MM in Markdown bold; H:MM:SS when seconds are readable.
**7:01**
